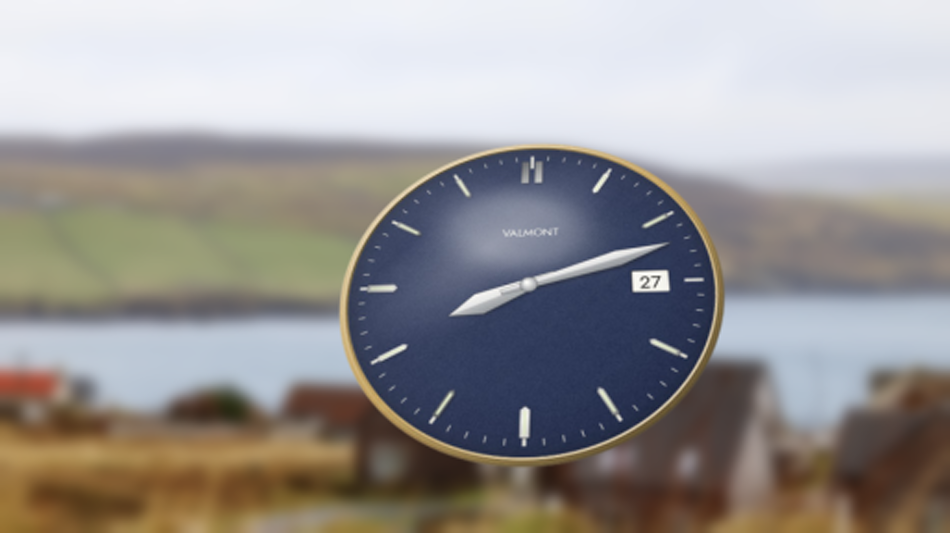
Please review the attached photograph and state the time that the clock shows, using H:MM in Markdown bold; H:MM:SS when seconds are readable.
**8:12**
